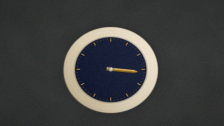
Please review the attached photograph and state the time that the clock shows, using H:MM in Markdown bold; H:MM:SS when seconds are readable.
**3:16**
